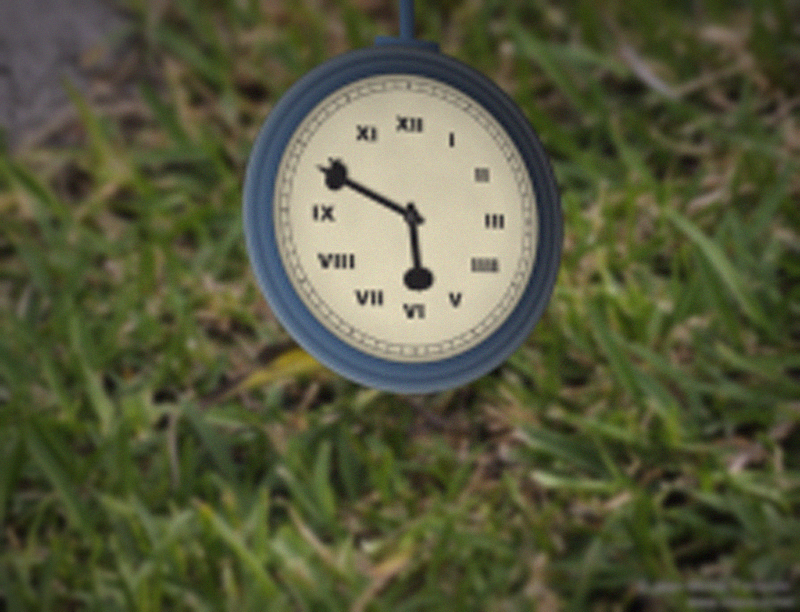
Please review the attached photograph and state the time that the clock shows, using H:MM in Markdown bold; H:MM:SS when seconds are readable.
**5:49**
